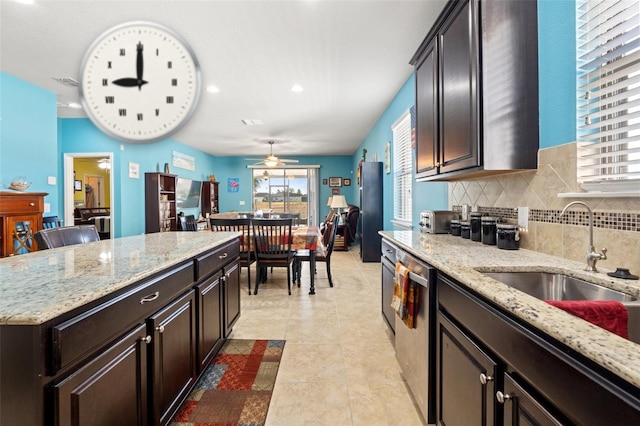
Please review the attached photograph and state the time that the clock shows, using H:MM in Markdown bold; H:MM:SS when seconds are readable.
**9:00**
